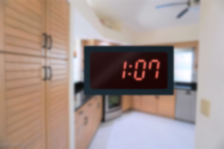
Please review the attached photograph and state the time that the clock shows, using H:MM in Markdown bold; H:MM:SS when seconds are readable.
**1:07**
